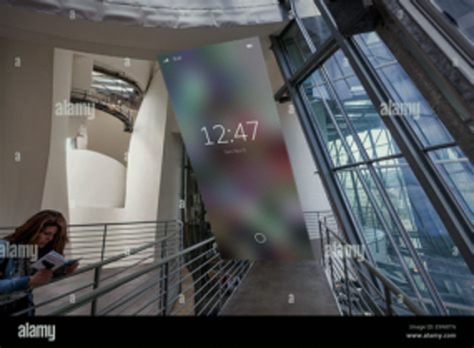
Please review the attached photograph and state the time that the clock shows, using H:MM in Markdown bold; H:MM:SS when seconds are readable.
**12:47**
